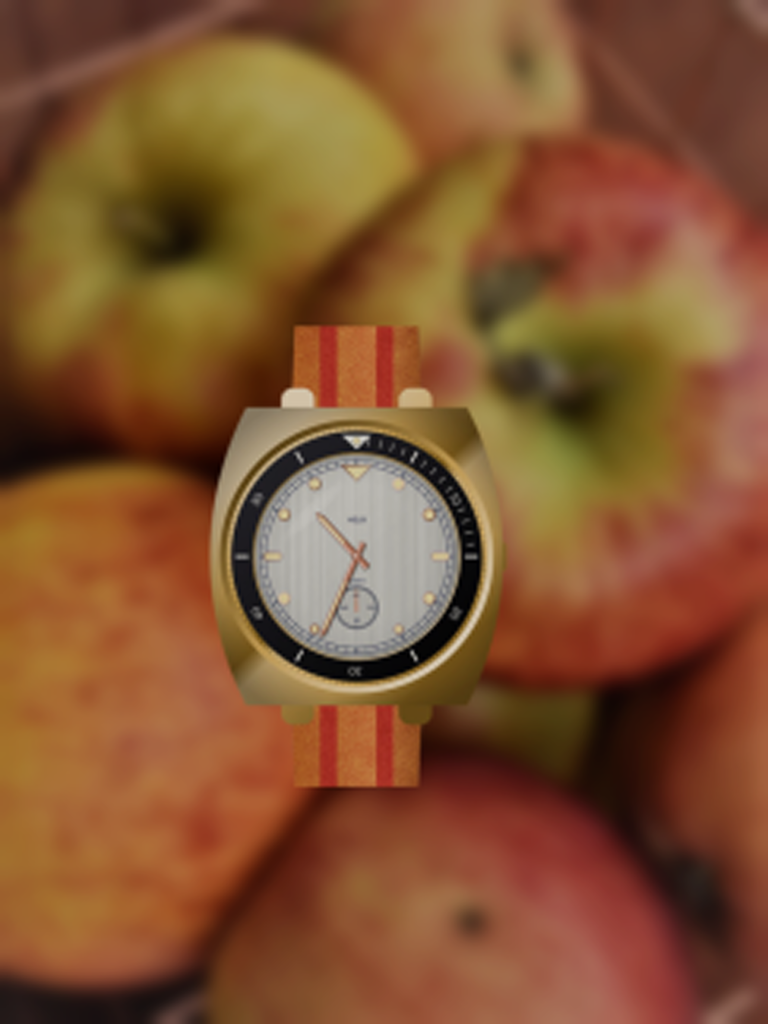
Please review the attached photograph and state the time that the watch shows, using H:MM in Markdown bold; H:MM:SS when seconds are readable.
**10:34**
